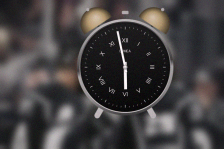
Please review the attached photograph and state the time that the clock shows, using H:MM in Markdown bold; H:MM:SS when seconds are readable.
**5:58**
